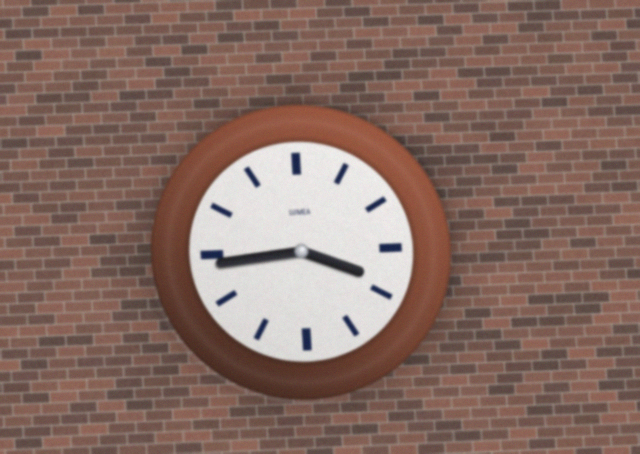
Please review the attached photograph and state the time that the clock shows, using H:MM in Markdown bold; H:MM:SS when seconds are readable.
**3:44**
